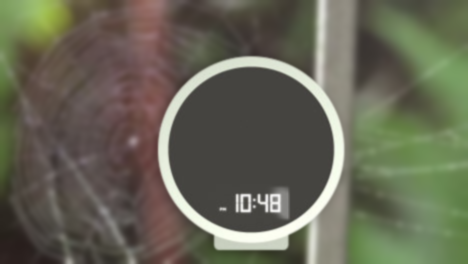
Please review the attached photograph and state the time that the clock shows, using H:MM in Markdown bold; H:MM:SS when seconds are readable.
**10:48**
